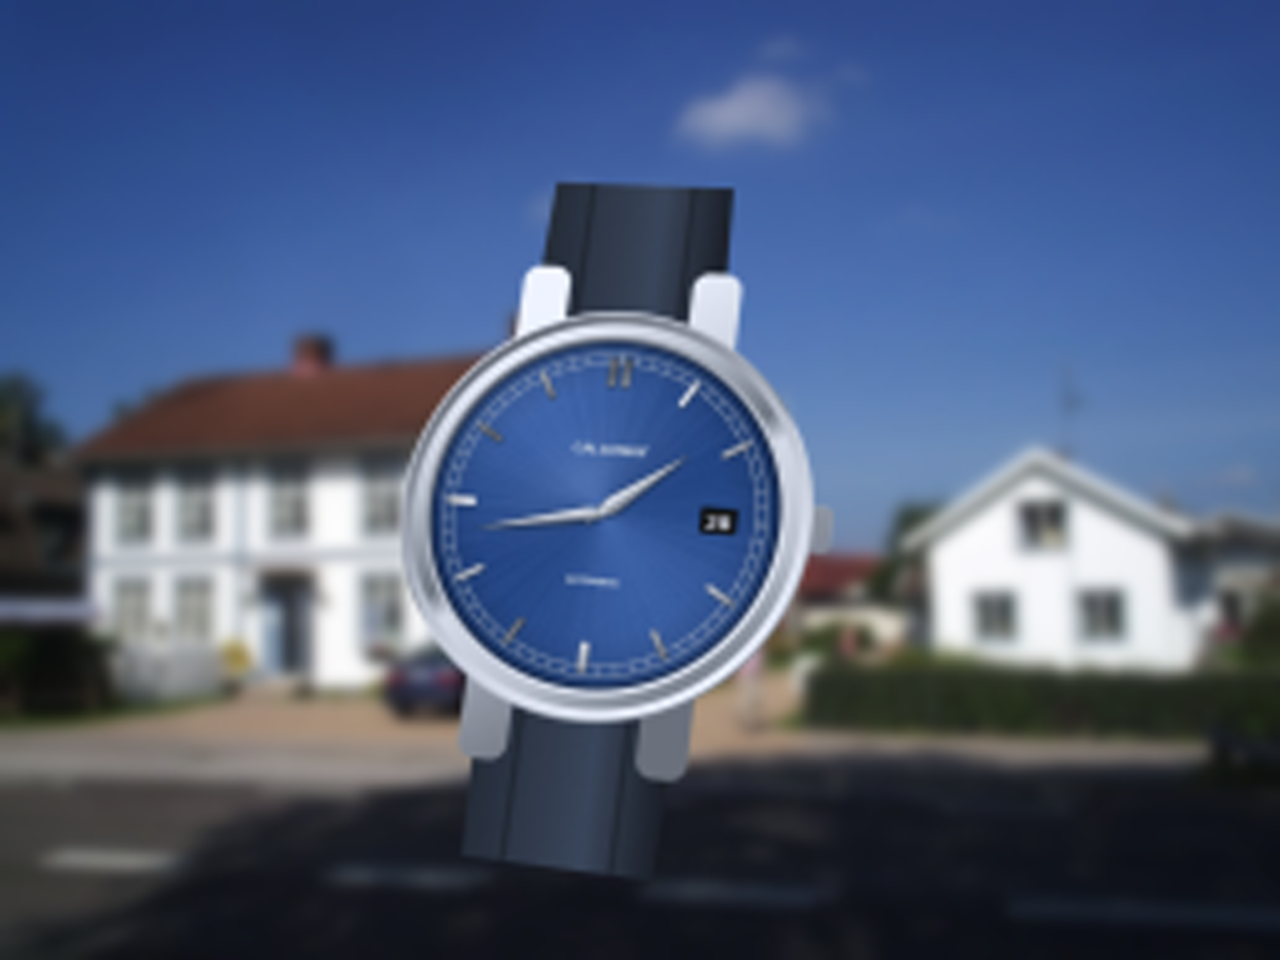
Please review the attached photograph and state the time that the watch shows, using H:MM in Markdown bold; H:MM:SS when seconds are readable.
**1:43**
